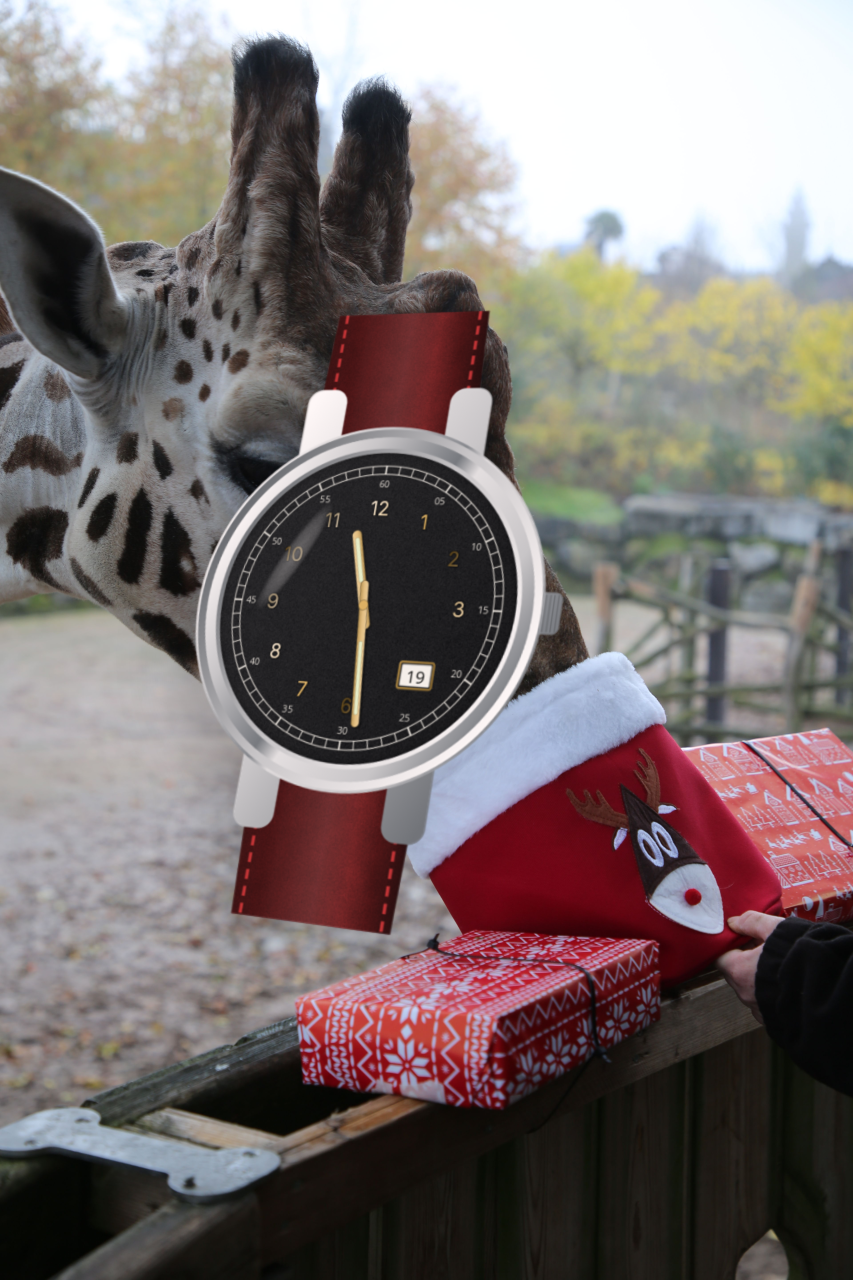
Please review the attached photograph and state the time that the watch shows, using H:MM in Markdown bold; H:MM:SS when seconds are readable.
**11:29**
